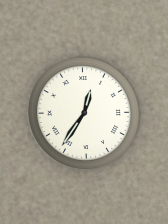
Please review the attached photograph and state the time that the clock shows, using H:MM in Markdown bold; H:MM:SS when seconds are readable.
**12:36**
